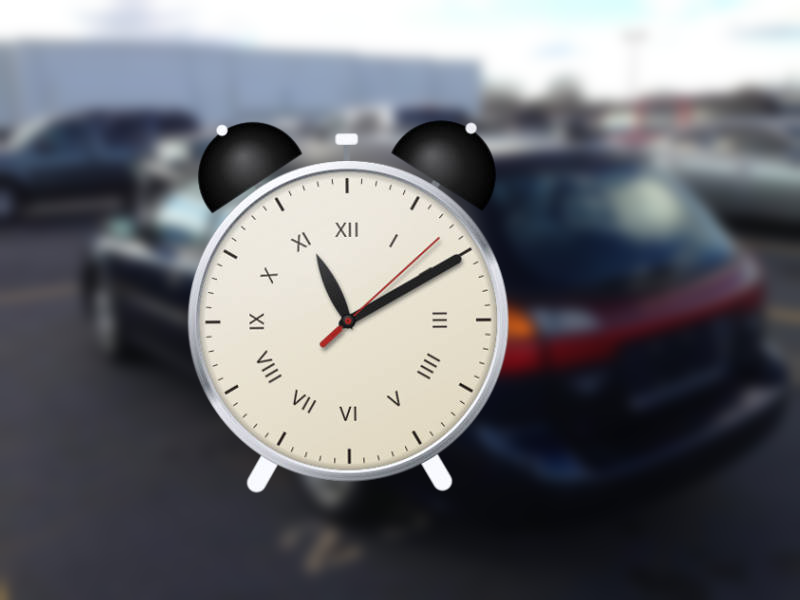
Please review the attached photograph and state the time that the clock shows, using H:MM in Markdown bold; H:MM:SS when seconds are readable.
**11:10:08**
